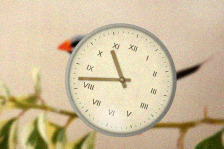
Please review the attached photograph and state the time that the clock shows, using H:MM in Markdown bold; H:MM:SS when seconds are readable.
**10:42**
